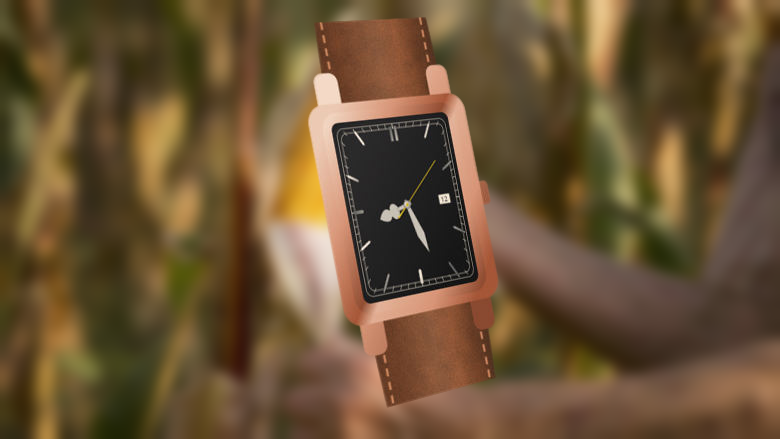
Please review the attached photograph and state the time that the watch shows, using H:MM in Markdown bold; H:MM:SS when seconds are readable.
**8:27:08**
